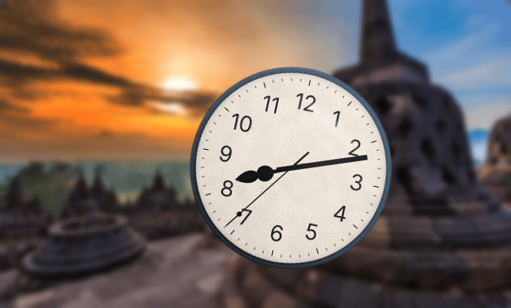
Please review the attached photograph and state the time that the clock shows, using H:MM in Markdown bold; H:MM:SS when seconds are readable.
**8:11:36**
